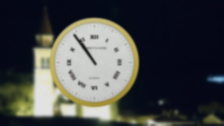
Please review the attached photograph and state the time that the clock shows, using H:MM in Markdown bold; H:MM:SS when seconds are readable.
**10:54**
